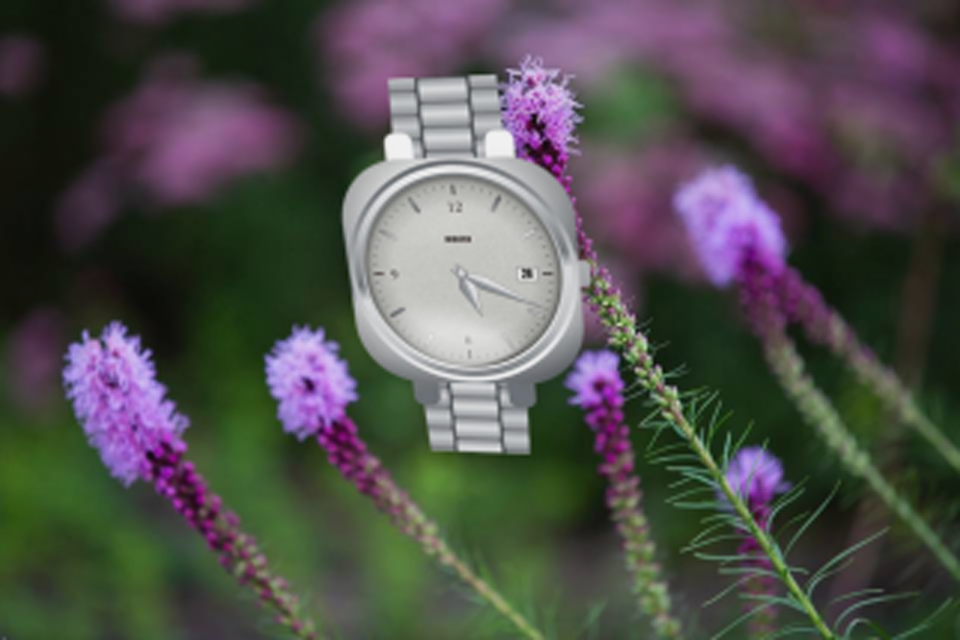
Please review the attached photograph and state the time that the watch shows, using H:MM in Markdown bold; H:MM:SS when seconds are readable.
**5:19**
